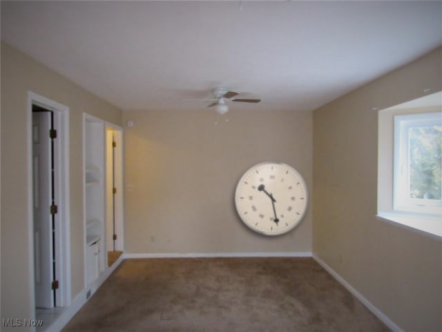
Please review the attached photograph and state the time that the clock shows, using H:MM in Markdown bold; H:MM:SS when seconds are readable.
**10:28**
